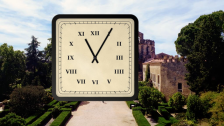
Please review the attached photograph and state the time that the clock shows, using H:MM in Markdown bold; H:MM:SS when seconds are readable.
**11:05**
